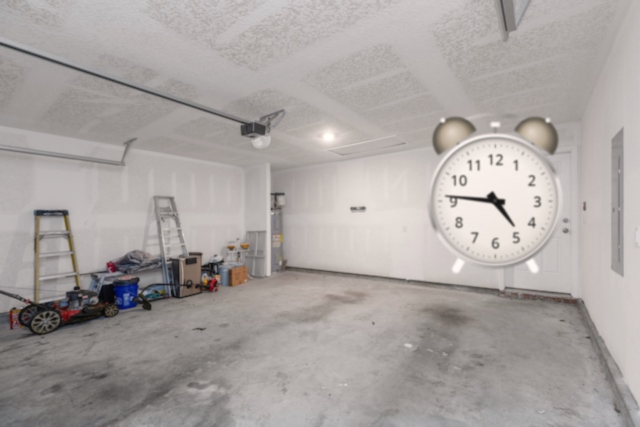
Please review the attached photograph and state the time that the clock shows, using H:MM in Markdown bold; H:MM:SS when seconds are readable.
**4:46**
